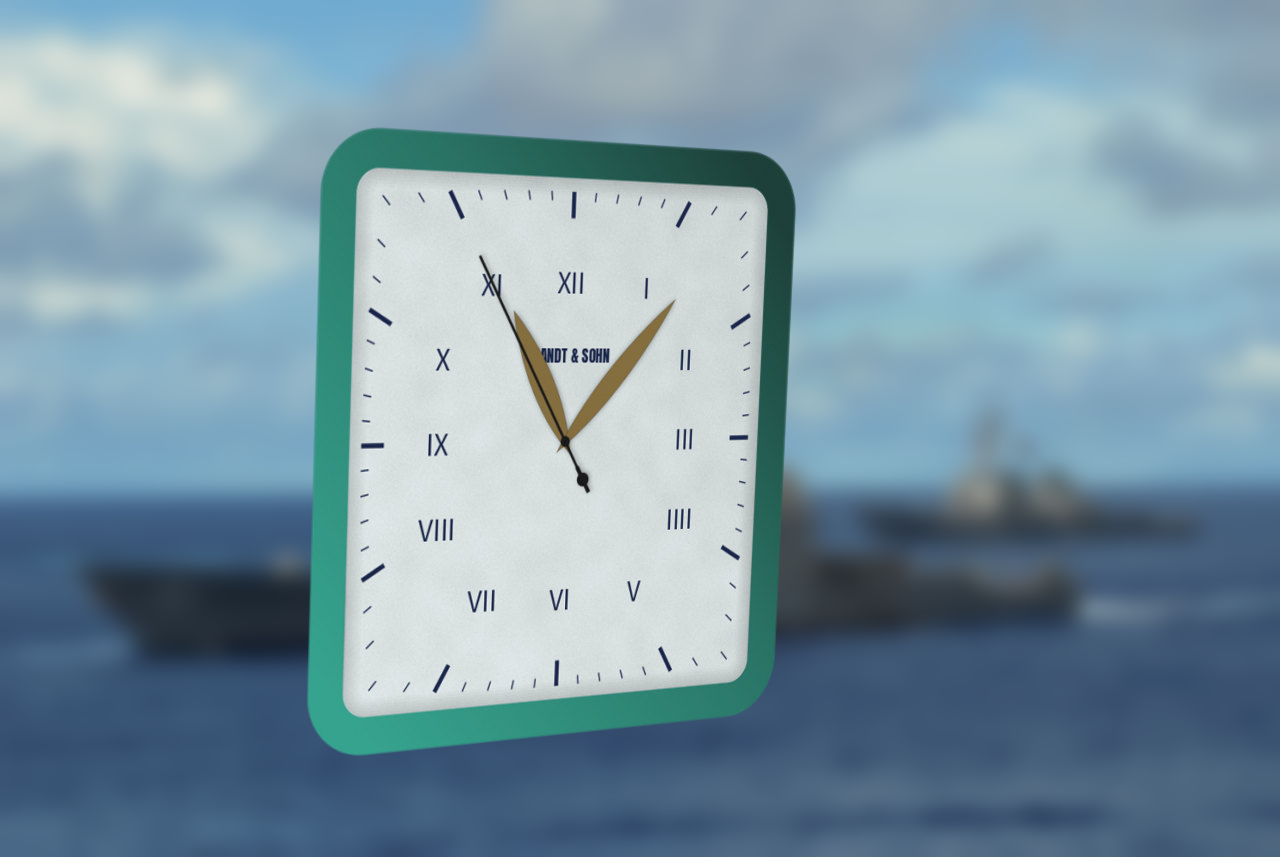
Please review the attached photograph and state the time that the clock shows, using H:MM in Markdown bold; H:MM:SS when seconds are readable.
**11:06:55**
